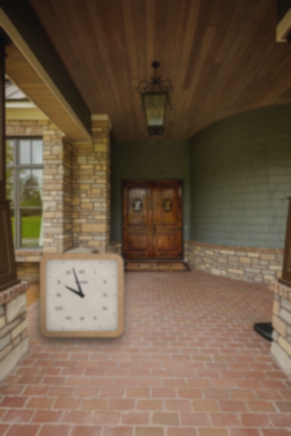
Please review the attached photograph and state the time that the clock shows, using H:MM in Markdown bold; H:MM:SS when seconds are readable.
**9:57**
